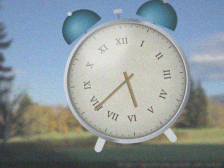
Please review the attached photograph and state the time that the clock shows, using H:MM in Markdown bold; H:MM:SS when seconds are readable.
**5:39**
